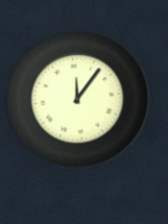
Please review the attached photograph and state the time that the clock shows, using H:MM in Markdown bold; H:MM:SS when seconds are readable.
**12:07**
